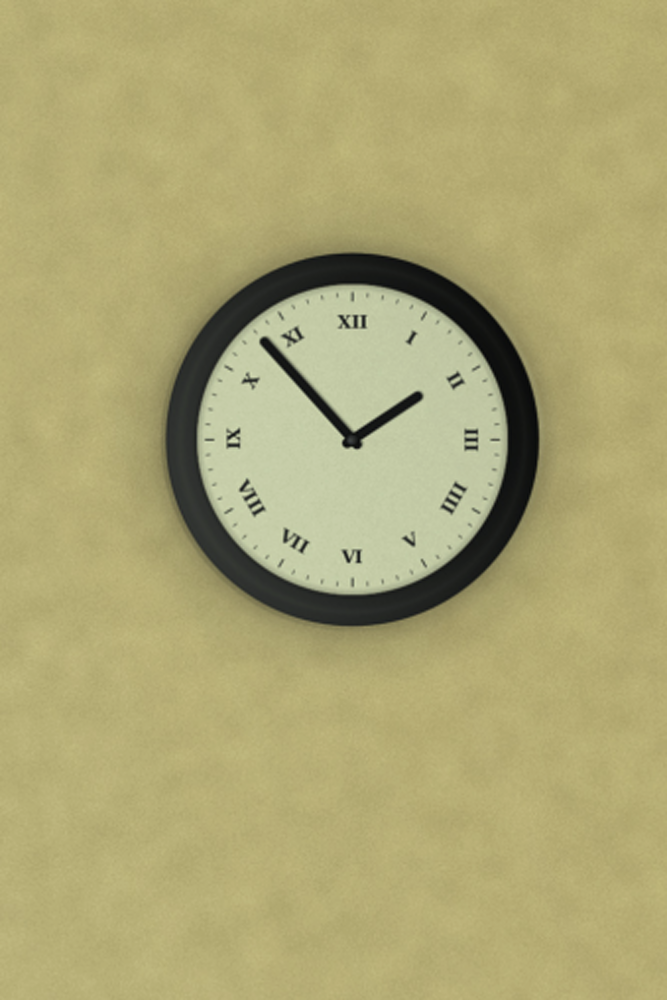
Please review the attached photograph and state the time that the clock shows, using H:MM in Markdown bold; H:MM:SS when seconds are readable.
**1:53**
